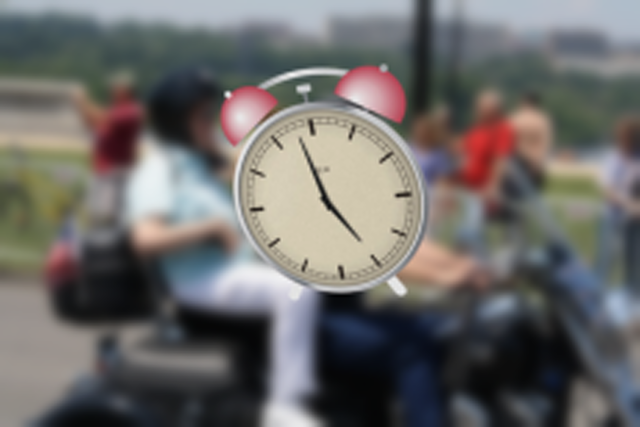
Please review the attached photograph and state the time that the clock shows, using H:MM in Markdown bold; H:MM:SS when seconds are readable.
**4:58**
